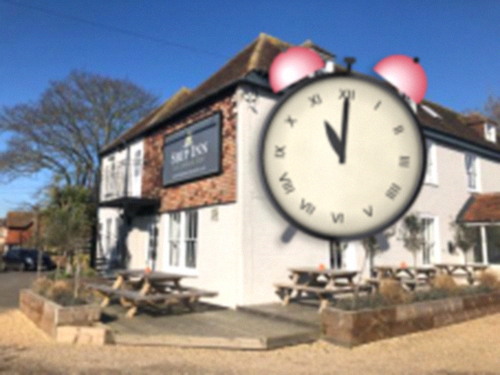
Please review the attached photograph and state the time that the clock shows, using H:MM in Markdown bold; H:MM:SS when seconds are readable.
**11:00**
